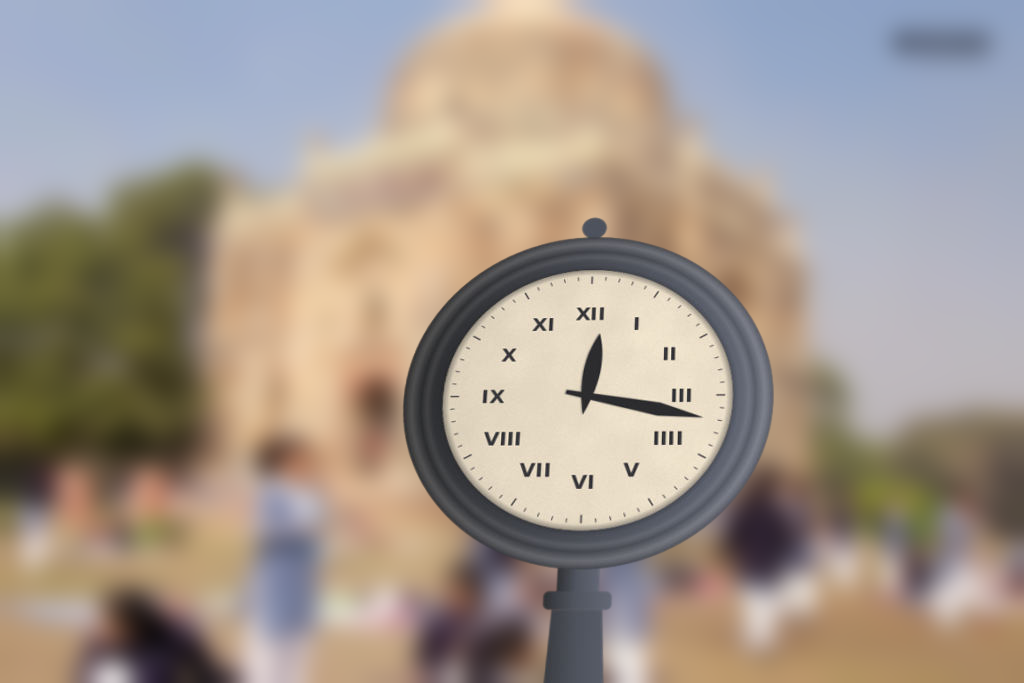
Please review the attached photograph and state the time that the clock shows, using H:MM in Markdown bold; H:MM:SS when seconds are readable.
**12:17**
